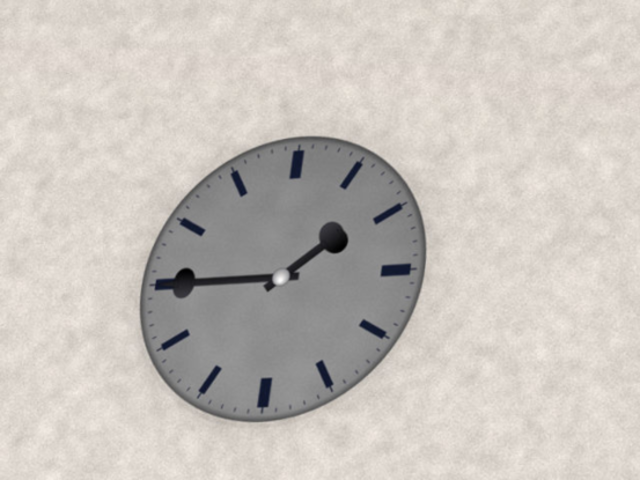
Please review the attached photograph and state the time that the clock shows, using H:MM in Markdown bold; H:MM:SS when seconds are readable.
**1:45**
